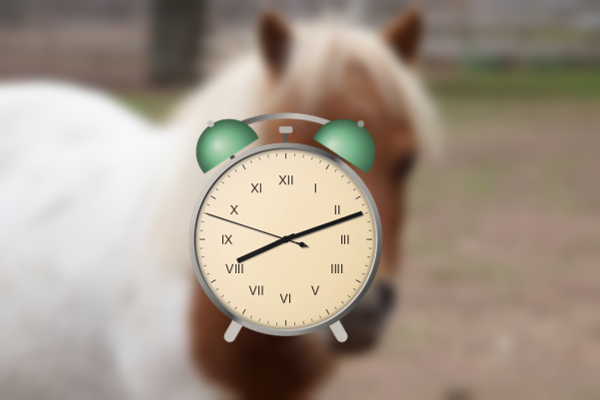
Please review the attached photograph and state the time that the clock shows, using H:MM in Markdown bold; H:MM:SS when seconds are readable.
**8:11:48**
